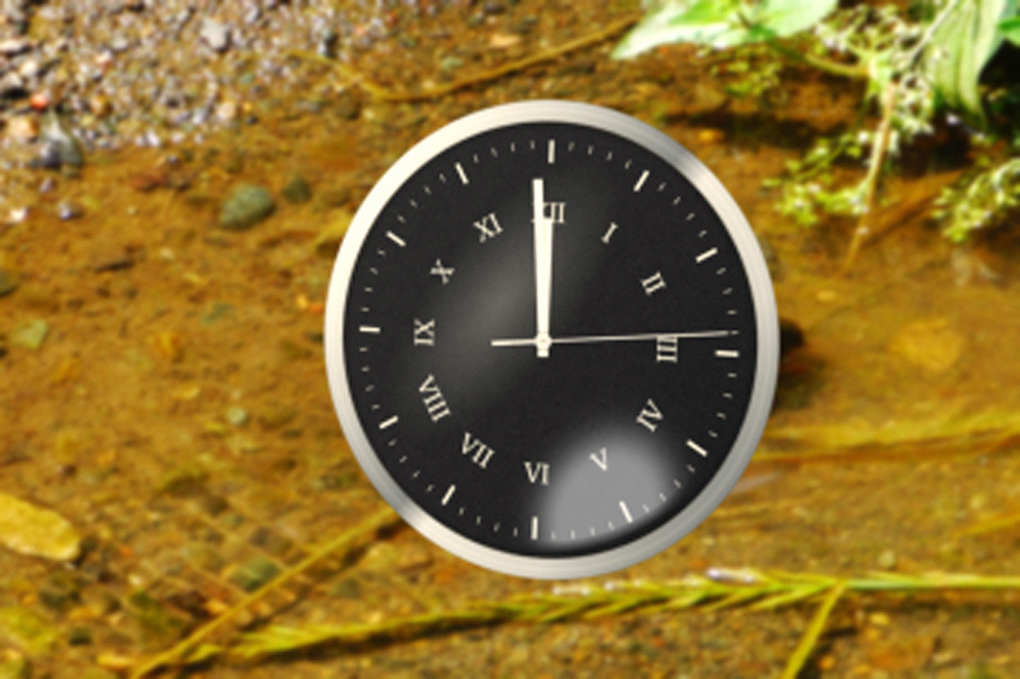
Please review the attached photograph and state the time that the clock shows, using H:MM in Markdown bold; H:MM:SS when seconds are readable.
**11:59:14**
